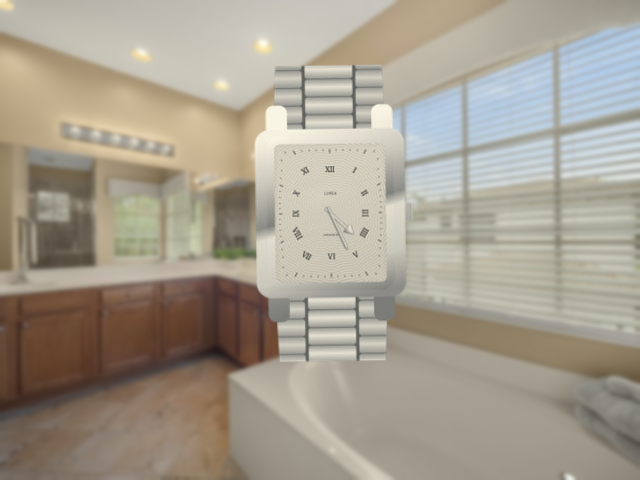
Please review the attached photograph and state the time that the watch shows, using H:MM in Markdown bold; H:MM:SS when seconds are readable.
**4:26**
